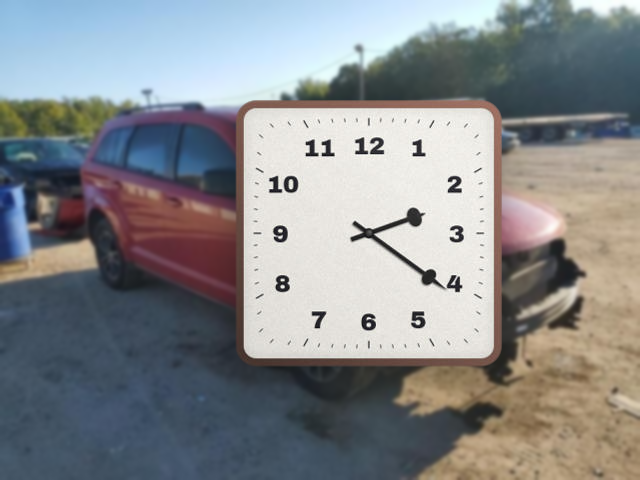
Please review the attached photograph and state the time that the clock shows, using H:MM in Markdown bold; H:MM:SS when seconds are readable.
**2:21**
